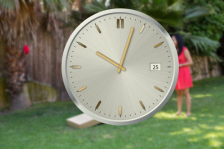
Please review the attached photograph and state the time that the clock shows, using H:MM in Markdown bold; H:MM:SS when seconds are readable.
**10:03**
